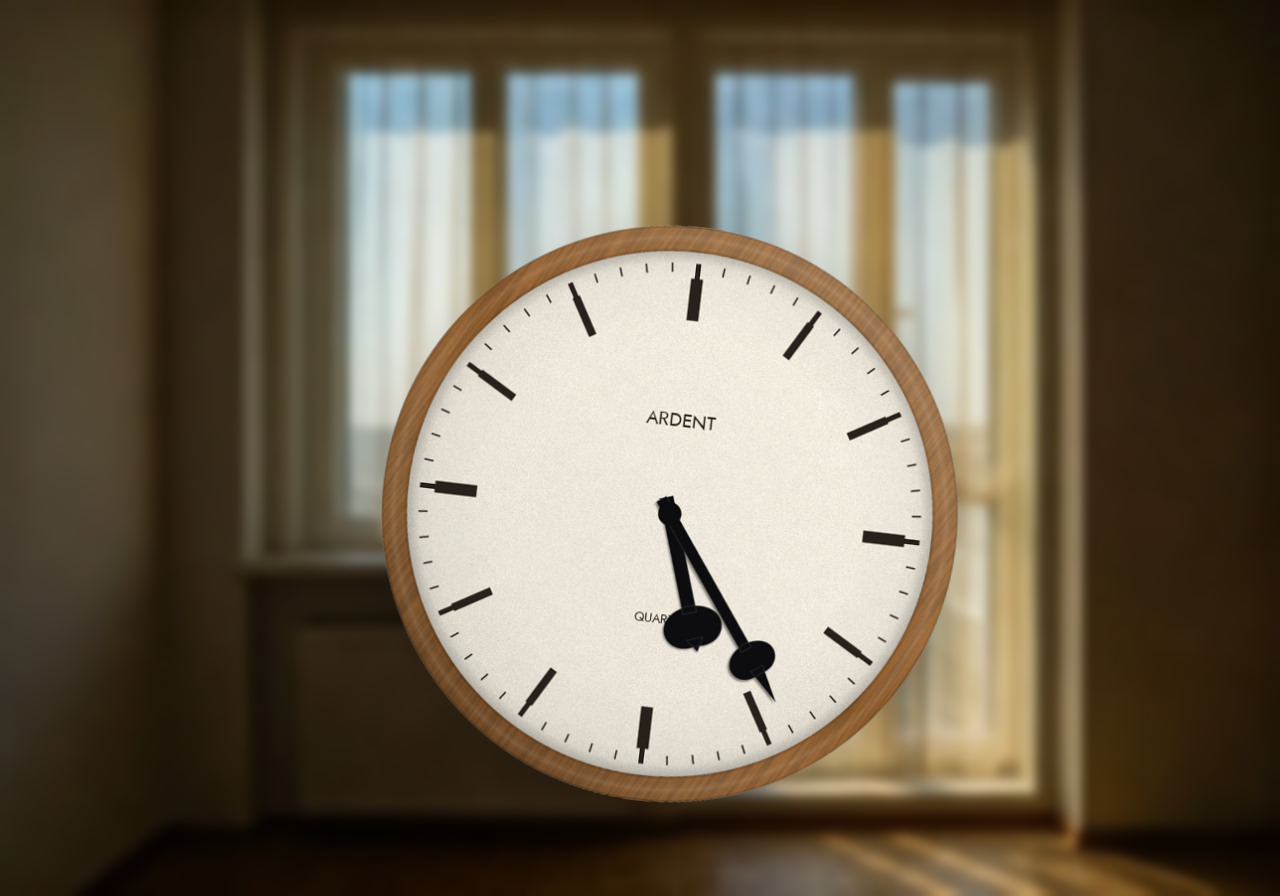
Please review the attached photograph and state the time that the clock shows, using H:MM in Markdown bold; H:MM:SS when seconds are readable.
**5:24**
